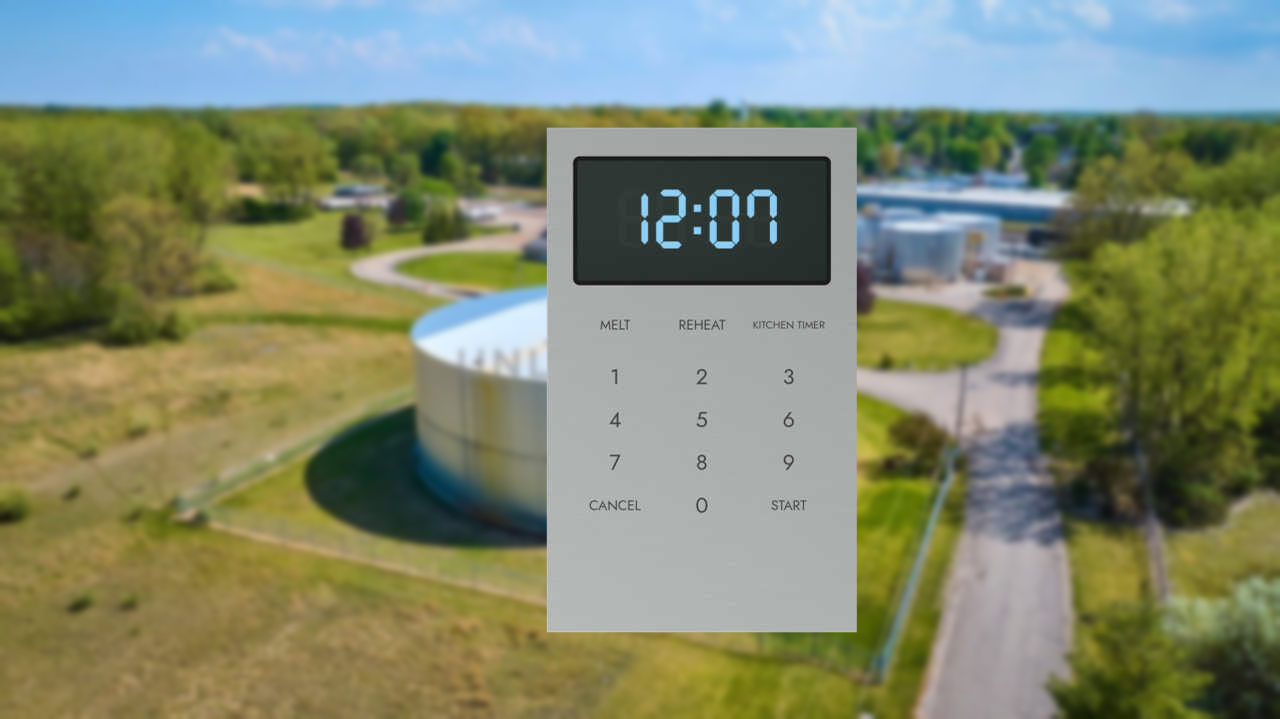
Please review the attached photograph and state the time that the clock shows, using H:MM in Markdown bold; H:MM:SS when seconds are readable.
**12:07**
